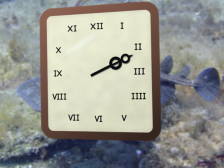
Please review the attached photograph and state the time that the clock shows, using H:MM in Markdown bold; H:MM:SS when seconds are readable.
**2:11**
